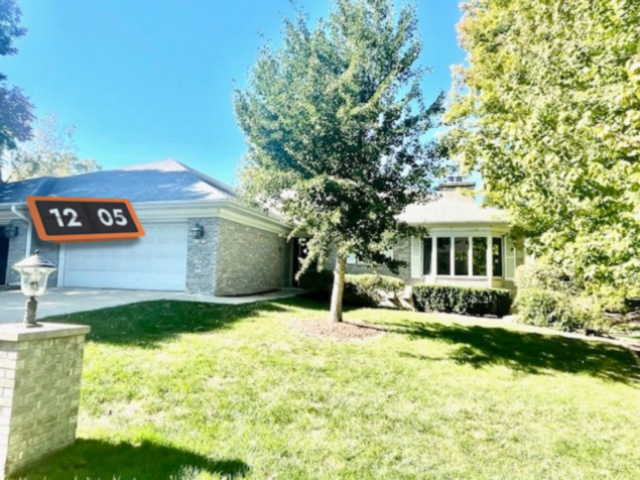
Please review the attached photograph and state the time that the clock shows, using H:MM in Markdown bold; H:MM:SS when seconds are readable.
**12:05**
